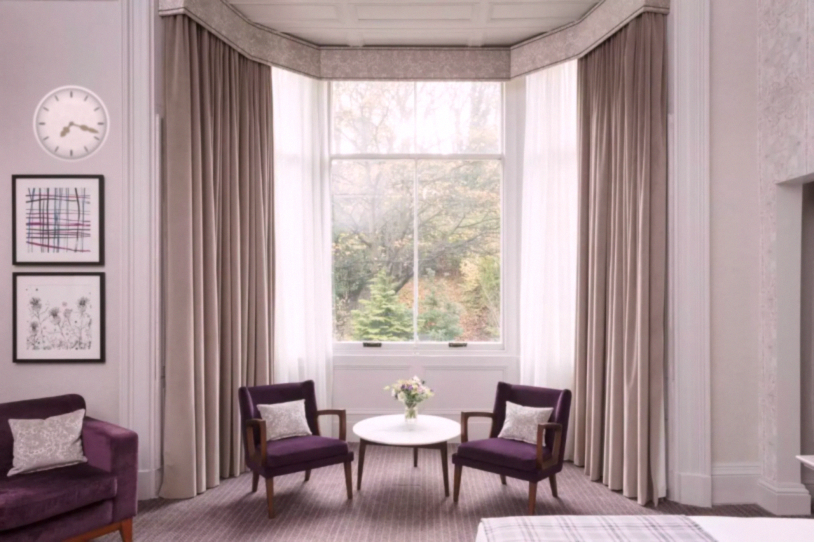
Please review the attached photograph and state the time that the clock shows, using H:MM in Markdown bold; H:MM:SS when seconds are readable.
**7:18**
